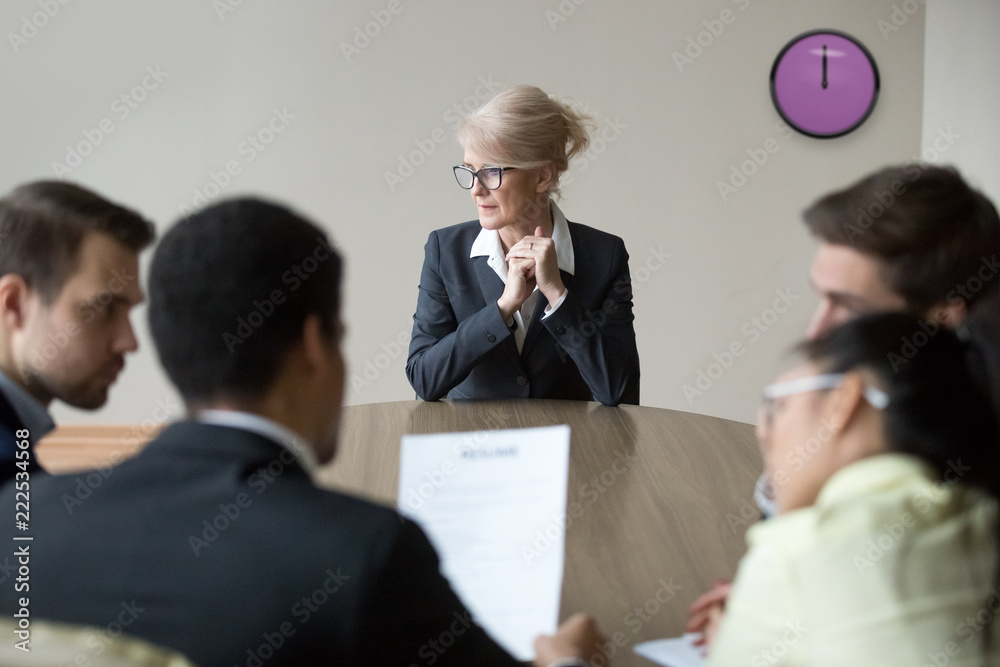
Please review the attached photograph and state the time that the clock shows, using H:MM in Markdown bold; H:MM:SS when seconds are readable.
**12:00**
